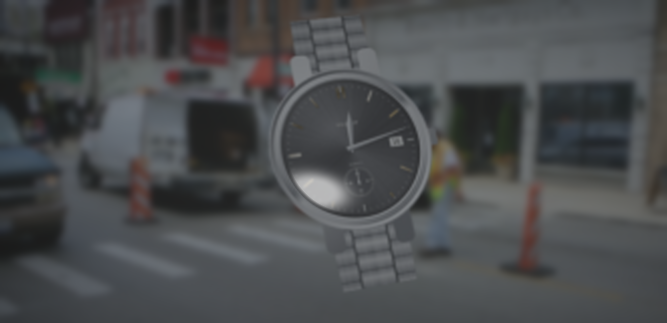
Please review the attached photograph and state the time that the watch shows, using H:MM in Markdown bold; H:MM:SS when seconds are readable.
**12:13**
